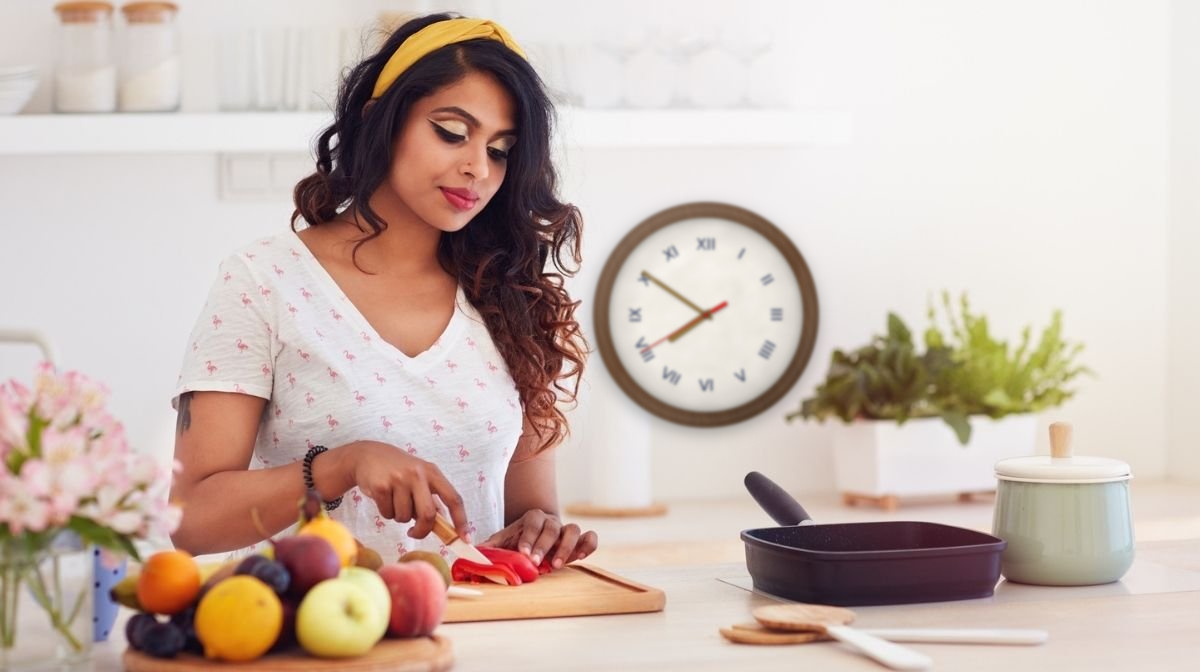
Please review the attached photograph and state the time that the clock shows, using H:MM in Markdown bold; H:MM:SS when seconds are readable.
**7:50:40**
